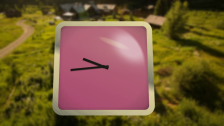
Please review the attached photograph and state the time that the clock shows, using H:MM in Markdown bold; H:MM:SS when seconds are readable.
**9:44**
